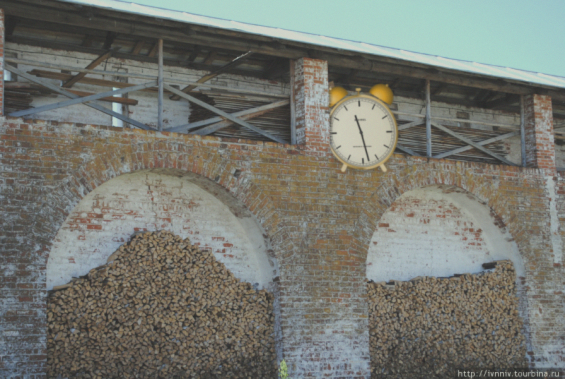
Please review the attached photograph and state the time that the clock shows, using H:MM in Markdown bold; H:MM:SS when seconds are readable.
**11:28**
